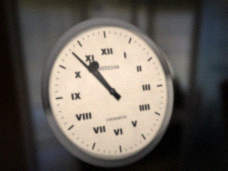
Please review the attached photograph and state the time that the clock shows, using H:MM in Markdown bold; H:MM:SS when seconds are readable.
**10:53**
